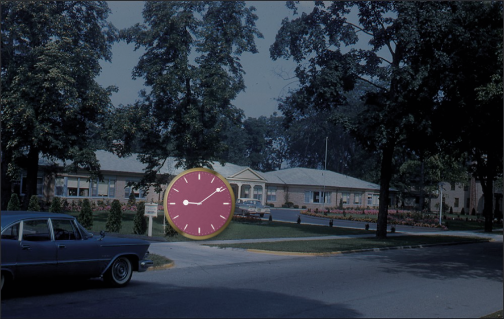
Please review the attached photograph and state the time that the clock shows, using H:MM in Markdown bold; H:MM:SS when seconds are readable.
**9:09**
